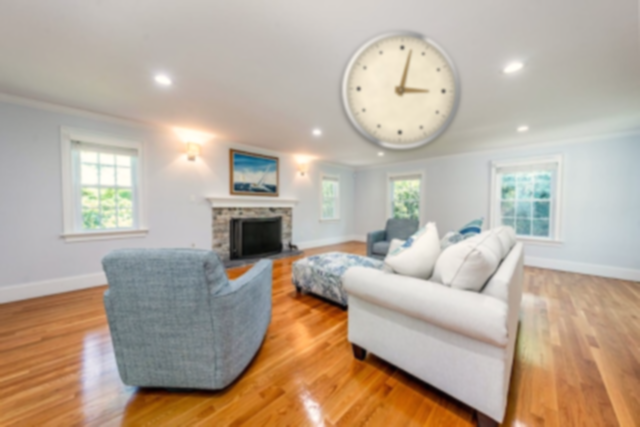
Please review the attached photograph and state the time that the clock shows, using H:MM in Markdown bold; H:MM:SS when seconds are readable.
**3:02**
